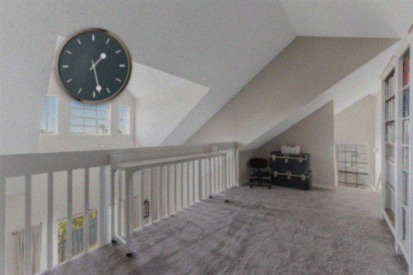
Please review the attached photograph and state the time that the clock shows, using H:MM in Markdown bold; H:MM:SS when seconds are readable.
**1:28**
